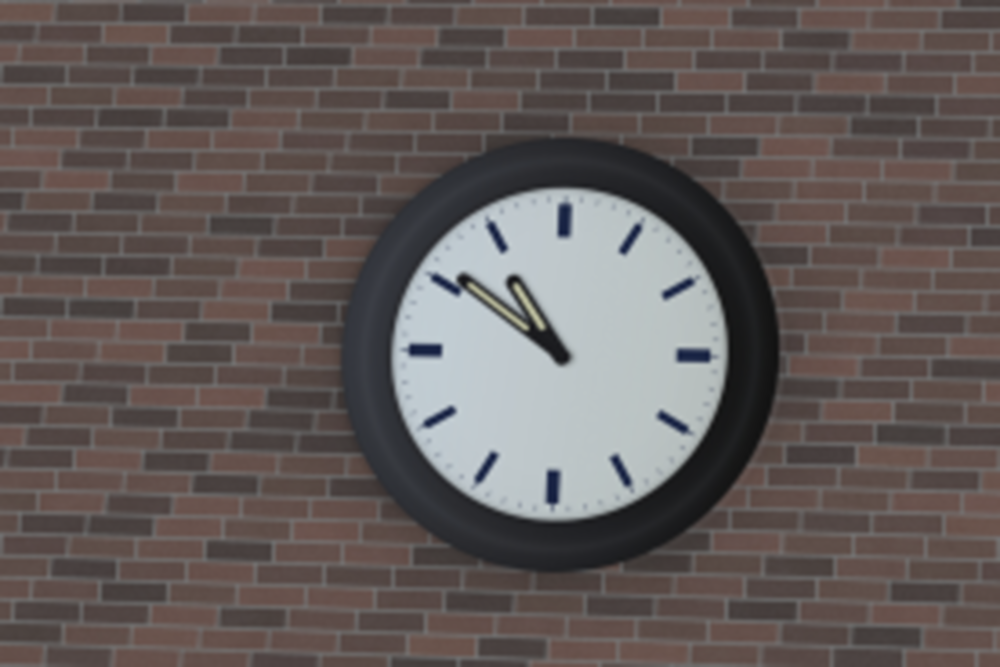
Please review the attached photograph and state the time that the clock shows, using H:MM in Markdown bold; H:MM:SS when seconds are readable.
**10:51**
